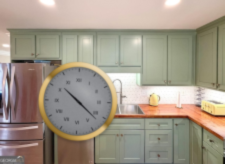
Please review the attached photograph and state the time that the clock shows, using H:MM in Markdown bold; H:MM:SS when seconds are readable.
**10:22**
